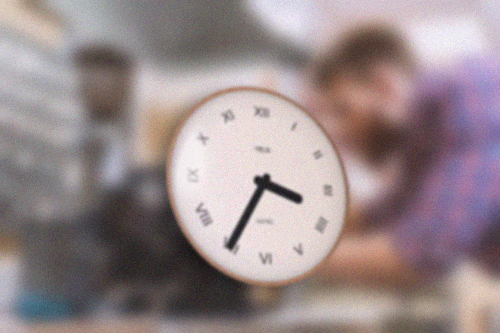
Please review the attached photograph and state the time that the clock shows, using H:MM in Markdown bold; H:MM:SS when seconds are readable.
**3:35**
